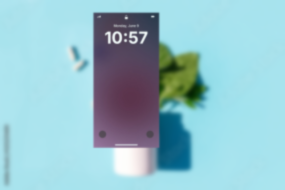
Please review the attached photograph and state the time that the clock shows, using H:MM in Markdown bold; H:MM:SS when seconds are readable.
**10:57**
